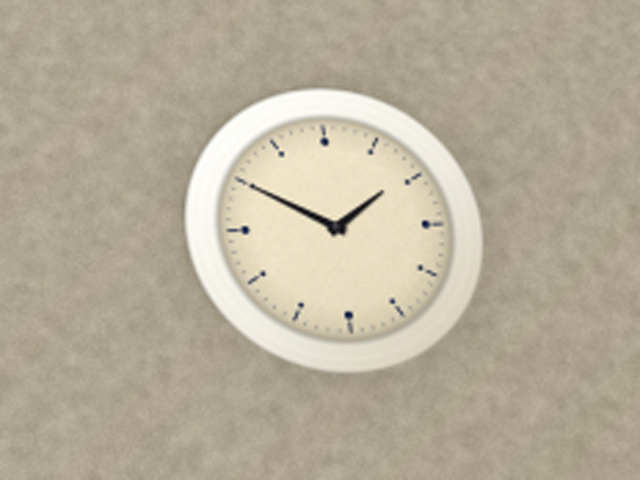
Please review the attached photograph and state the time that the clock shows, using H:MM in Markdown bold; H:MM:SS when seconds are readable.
**1:50**
